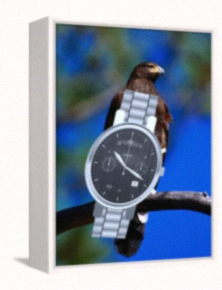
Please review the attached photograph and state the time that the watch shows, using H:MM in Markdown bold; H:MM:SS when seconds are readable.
**10:19**
